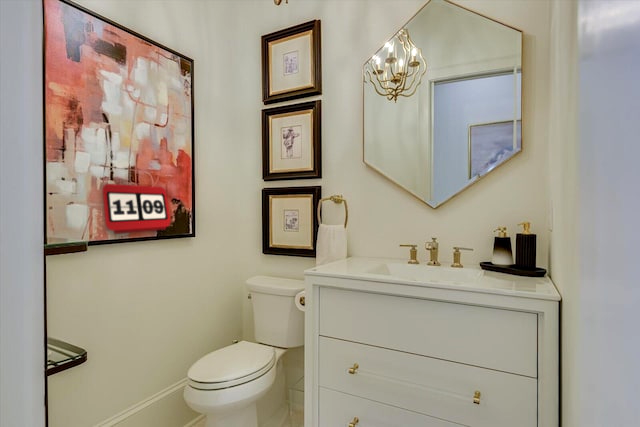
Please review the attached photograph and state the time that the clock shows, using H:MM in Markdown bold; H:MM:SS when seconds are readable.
**11:09**
